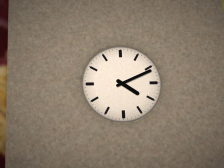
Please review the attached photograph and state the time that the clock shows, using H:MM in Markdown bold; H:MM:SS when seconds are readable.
**4:11**
